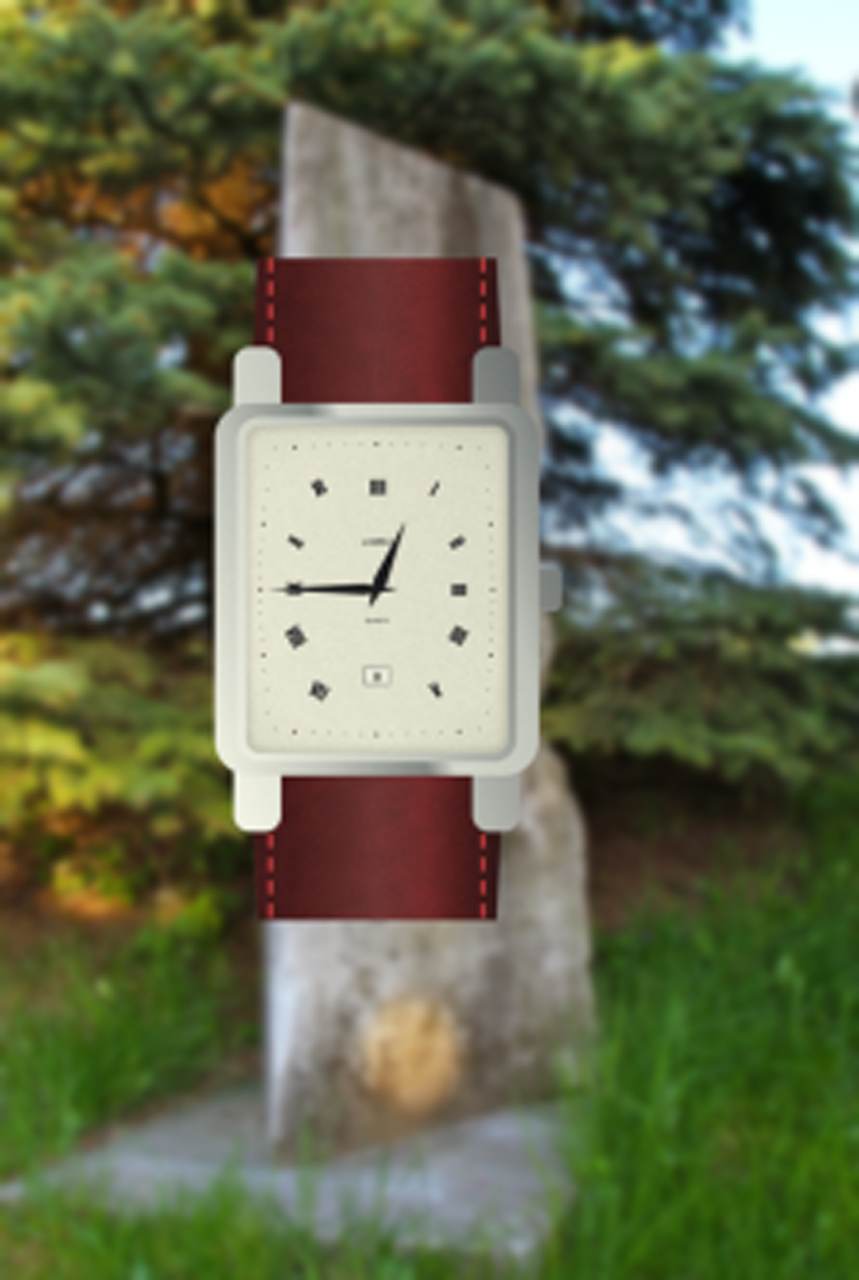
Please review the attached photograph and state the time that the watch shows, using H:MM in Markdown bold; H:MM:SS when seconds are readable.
**12:45**
